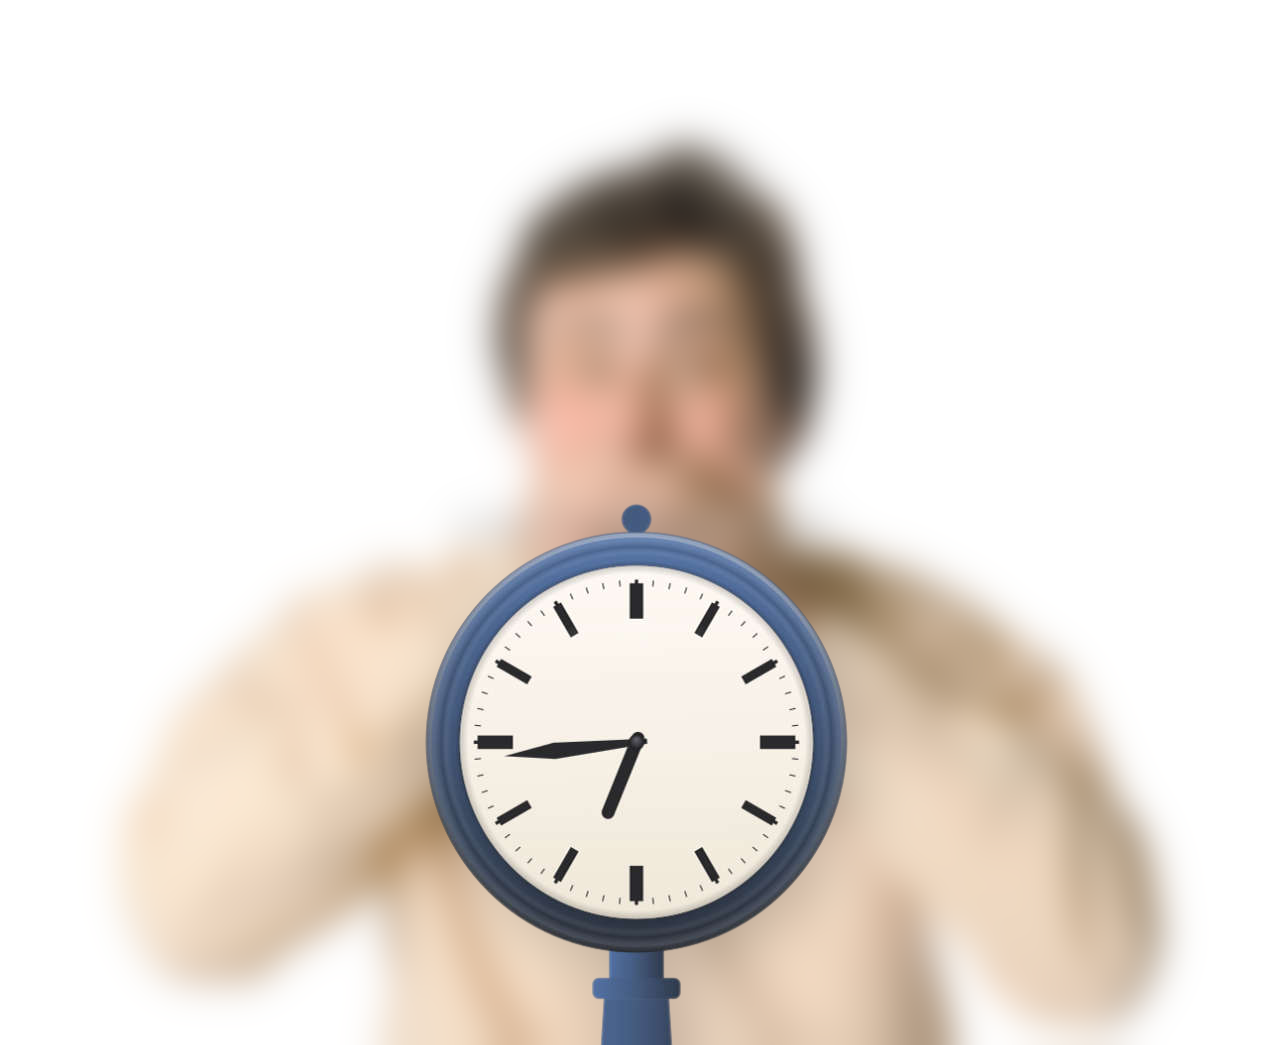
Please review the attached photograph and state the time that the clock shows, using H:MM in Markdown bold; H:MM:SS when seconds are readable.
**6:44**
